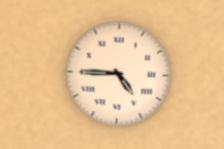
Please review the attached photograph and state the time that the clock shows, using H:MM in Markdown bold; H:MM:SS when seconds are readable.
**4:45**
